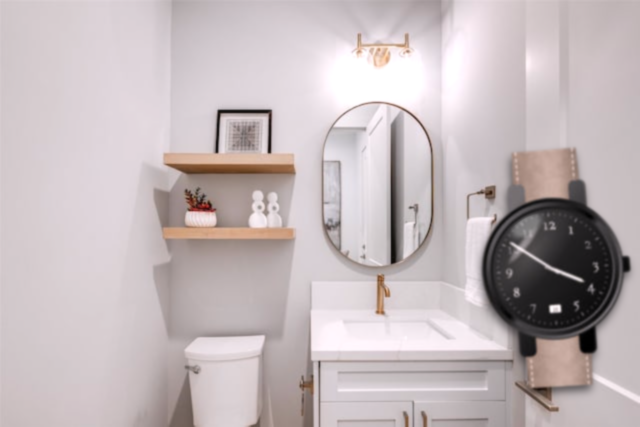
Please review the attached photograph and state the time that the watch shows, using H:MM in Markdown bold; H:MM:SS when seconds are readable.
**3:51**
